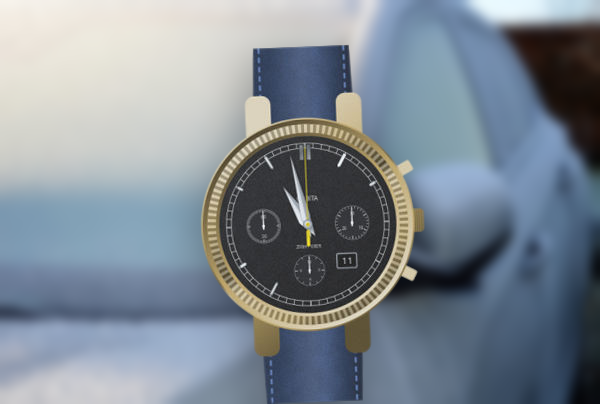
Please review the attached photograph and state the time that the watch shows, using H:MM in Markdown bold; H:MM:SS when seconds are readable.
**10:58**
